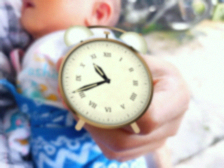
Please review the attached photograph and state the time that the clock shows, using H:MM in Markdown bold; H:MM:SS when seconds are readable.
**10:41**
